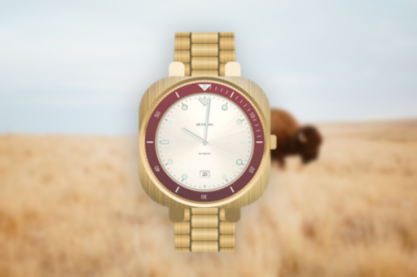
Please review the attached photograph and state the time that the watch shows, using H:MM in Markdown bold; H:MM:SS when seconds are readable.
**10:01**
